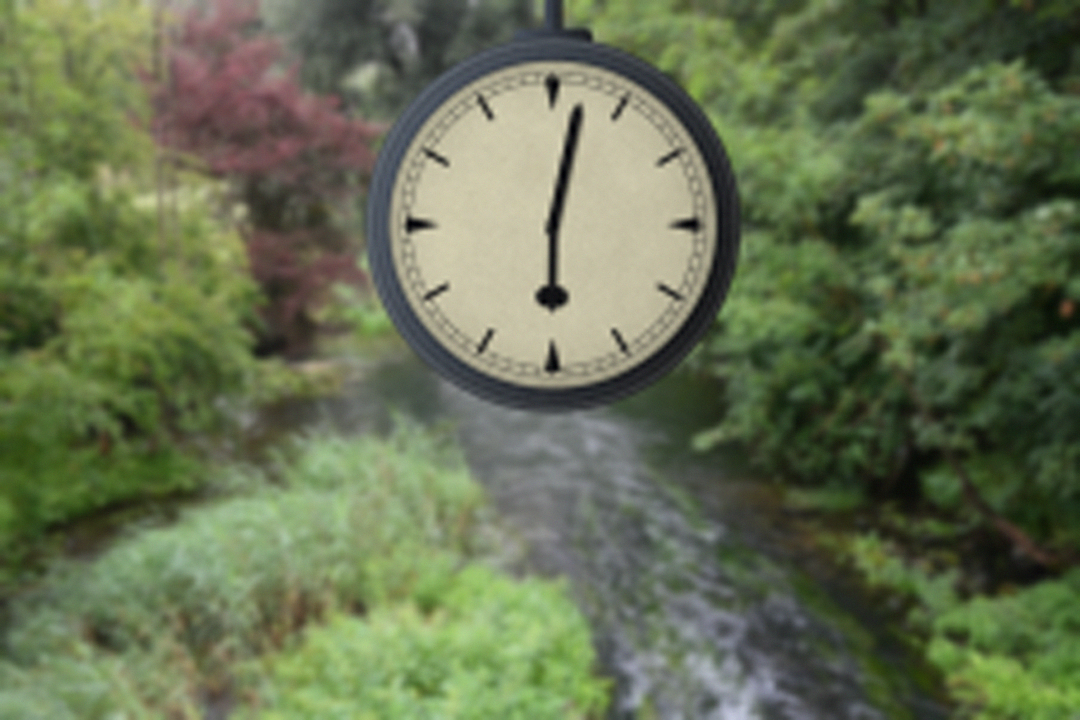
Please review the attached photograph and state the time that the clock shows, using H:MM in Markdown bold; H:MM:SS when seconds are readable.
**6:02**
